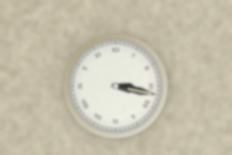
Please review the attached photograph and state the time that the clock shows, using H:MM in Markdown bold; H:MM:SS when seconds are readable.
**3:17**
